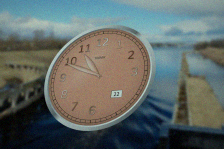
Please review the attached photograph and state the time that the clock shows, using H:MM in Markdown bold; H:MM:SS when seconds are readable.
**10:49**
